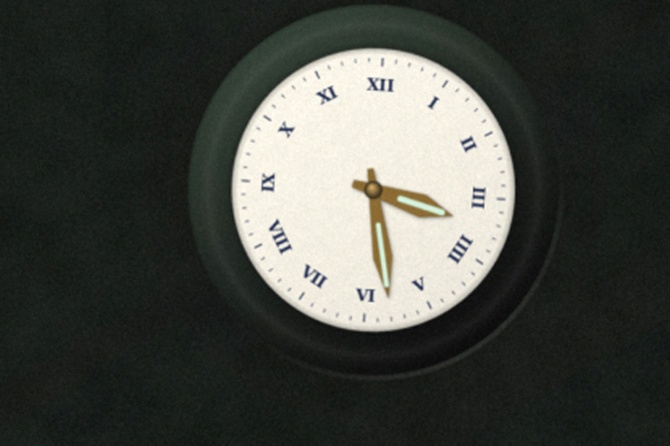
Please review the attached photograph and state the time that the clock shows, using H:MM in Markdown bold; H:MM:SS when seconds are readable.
**3:28**
